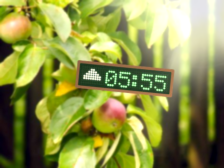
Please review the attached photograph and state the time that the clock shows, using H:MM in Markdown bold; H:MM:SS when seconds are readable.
**5:55**
